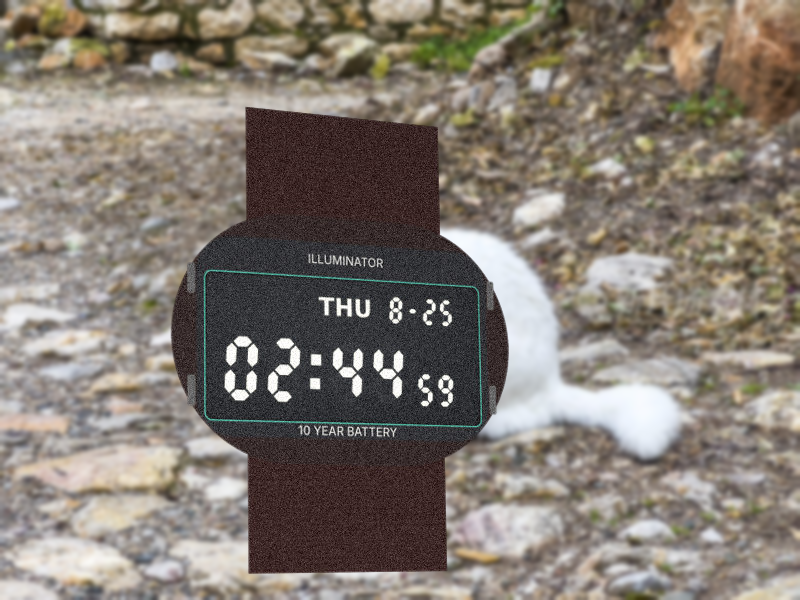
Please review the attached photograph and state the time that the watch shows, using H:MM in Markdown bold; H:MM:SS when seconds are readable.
**2:44:59**
